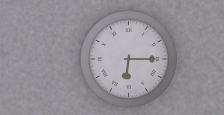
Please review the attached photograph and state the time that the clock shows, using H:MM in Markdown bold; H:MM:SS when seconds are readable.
**6:15**
